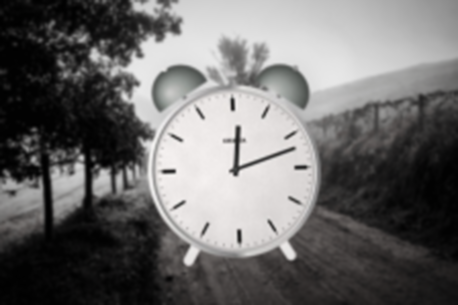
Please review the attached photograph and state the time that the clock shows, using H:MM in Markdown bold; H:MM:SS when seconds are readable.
**12:12**
